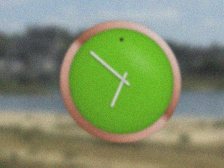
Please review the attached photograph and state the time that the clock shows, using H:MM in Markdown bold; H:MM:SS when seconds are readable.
**6:52**
